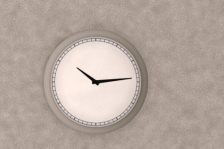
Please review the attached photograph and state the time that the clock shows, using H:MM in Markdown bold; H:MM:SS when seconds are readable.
**10:14**
